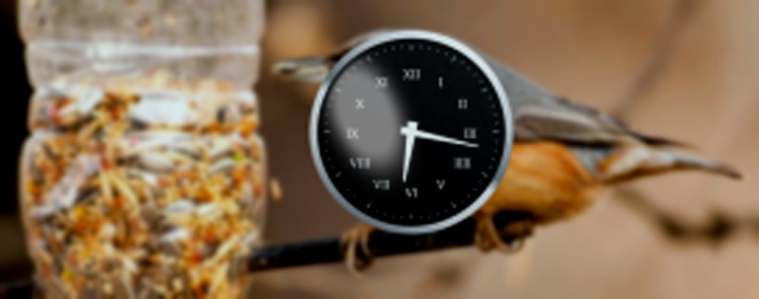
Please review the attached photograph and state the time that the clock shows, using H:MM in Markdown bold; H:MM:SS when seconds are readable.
**6:17**
